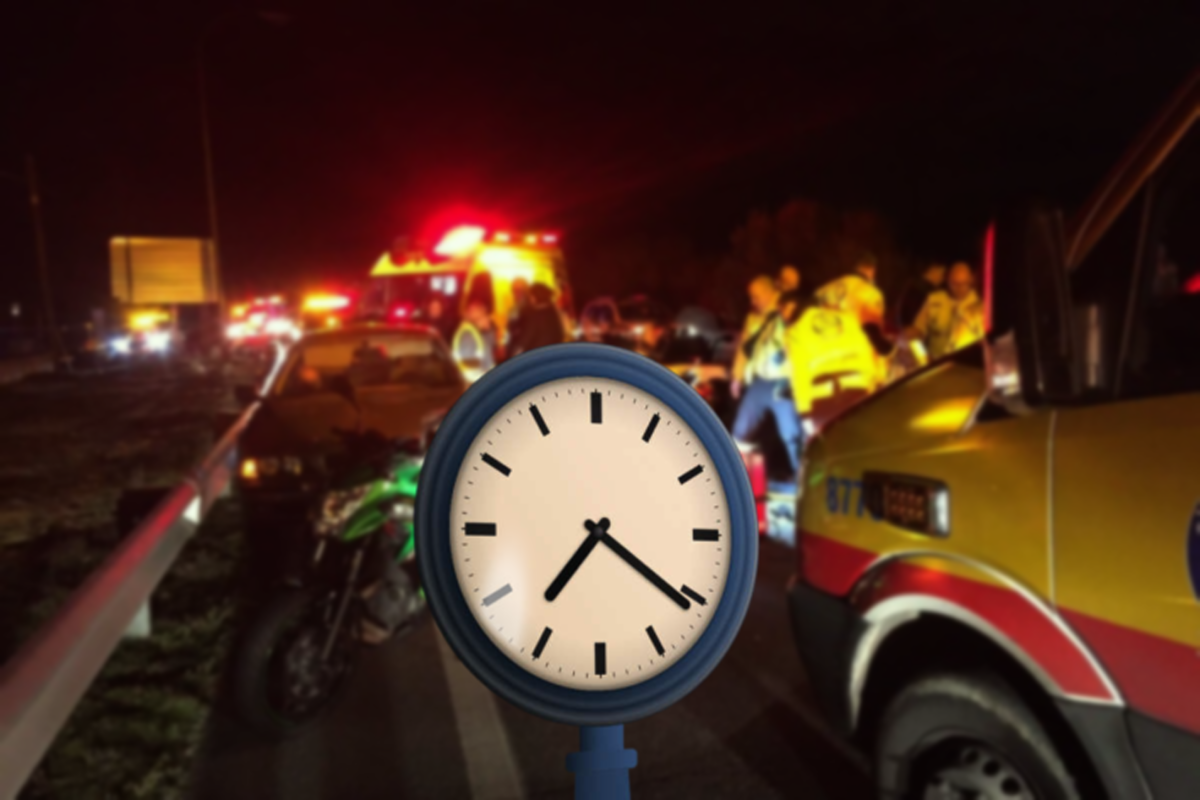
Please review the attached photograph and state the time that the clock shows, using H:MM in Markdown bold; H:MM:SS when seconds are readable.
**7:21**
